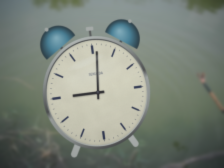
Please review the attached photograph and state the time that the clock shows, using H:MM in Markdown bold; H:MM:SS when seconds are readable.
**9:01**
